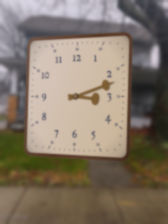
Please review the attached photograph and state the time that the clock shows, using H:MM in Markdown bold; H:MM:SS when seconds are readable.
**3:12**
